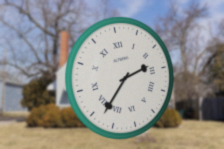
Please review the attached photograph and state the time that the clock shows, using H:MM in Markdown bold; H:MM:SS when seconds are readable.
**2:38**
